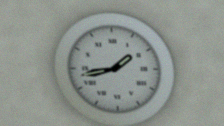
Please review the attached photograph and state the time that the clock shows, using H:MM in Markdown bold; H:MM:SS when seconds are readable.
**1:43**
